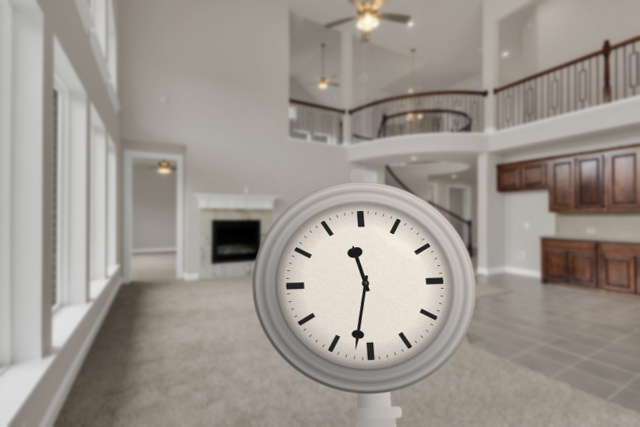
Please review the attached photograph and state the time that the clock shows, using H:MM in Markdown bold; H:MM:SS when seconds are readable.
**11:32**
